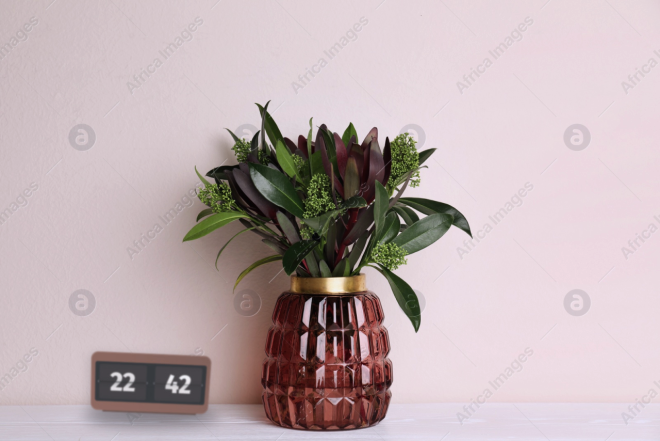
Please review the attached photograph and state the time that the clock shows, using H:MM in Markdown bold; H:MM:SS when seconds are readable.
**22:42**
